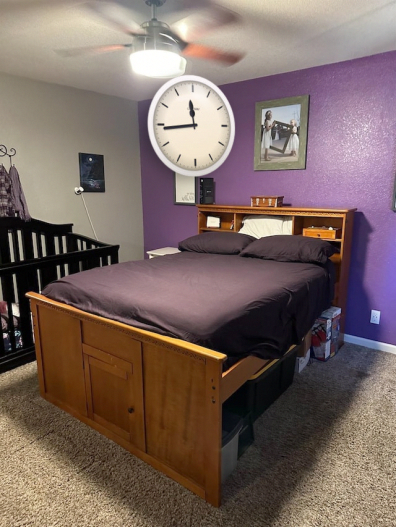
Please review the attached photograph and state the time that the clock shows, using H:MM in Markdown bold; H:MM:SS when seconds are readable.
**11:44**
